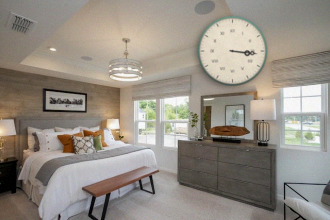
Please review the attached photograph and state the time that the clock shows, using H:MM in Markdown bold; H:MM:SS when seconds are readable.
**3:16**
